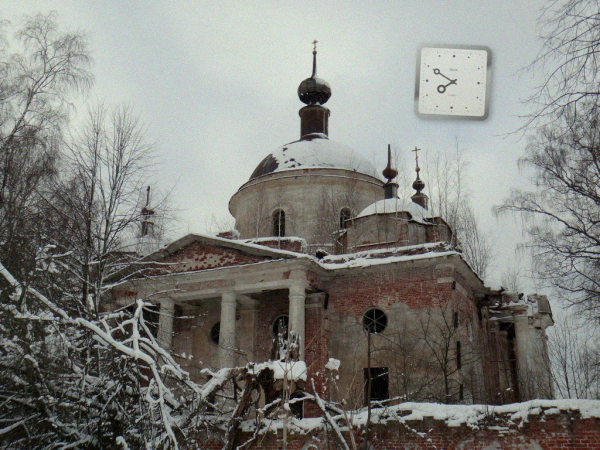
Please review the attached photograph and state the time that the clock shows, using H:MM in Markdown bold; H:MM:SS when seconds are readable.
**7:50**
